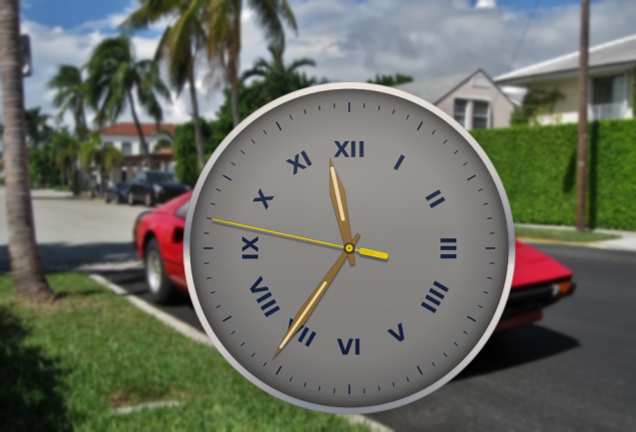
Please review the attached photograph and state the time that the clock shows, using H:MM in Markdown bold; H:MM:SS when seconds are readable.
**11:35:47**
